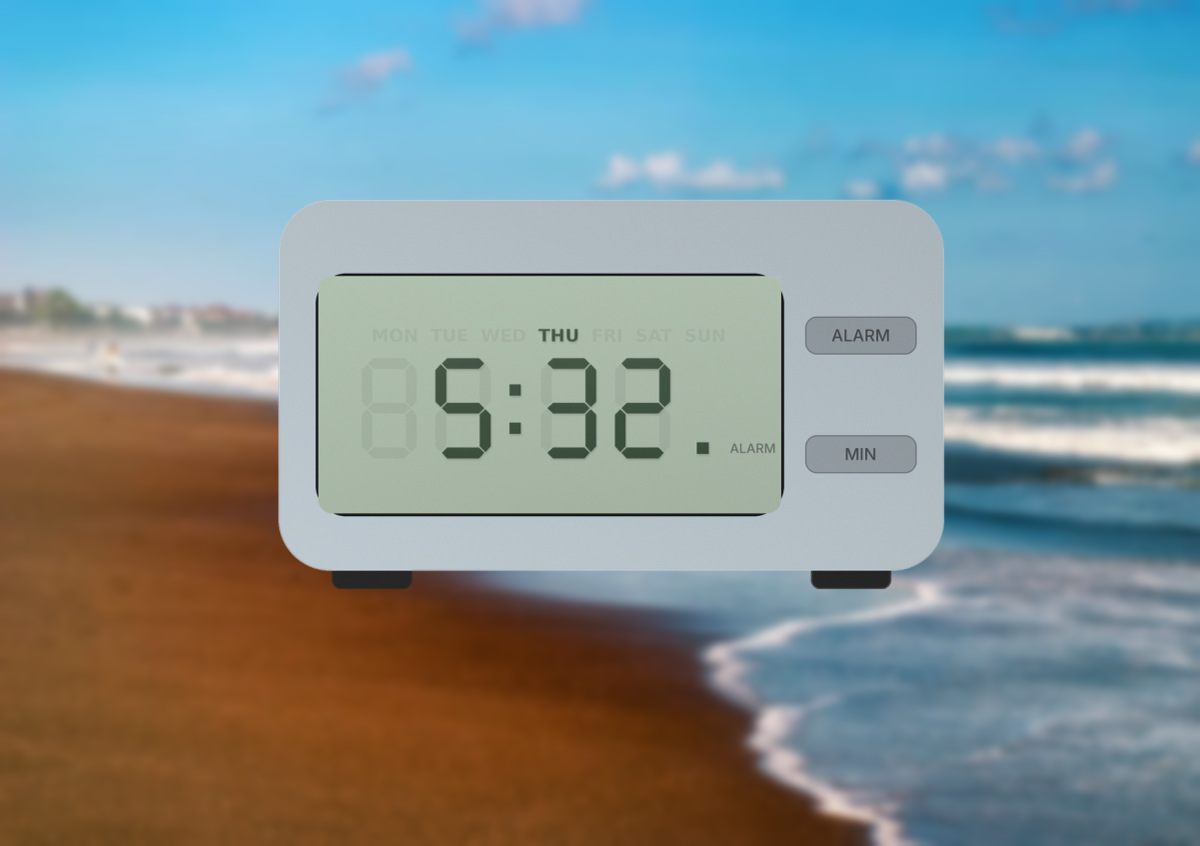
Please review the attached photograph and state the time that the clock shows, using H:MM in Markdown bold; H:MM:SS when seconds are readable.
**5:32**
